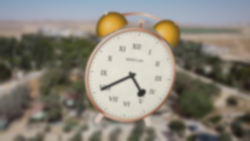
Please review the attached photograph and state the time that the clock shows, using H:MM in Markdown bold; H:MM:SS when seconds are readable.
**4:40**
